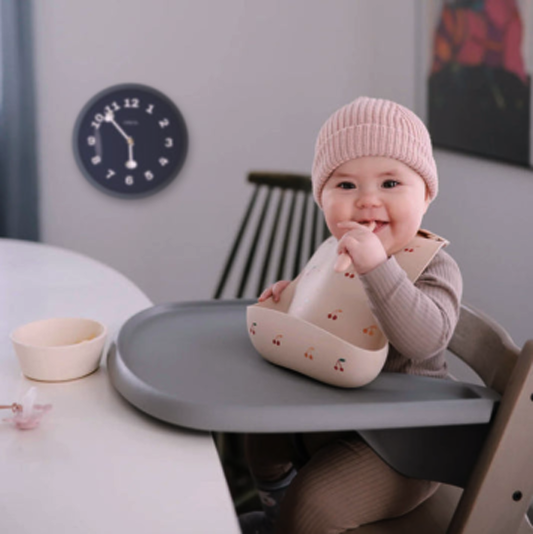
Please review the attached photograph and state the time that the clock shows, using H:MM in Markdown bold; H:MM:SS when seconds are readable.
**5:53**
